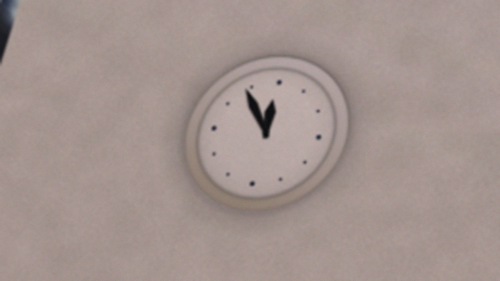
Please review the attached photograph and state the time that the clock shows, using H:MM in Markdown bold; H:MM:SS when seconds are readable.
**11:54**
